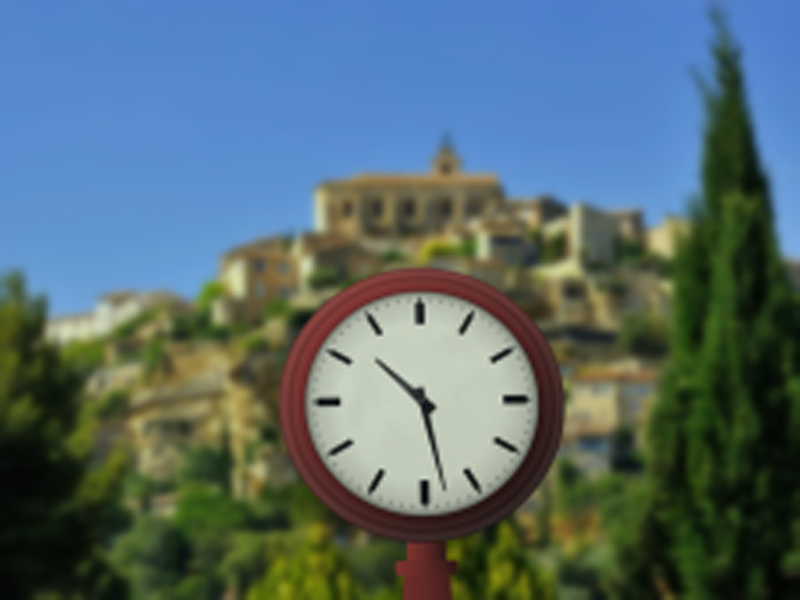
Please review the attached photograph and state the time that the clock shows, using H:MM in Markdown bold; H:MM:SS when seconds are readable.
**10:28**
